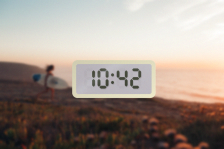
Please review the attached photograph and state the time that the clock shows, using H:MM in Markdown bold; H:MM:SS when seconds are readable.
**10:42**
